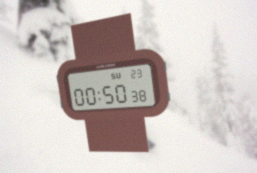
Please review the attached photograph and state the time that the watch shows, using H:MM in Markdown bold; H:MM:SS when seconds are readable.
**0:50:38**
